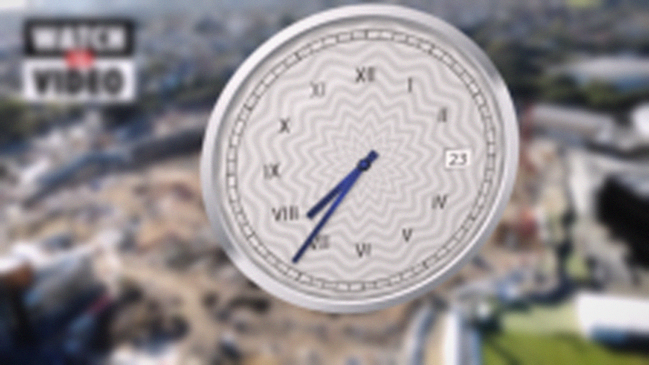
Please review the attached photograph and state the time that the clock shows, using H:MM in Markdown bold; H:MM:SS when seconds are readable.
**7:36**
